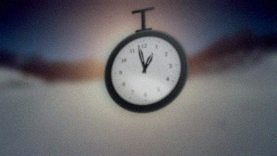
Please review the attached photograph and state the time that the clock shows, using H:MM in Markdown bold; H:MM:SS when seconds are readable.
**12:58**
